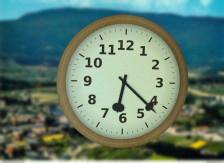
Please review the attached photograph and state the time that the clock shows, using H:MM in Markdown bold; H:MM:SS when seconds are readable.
**6:22**
